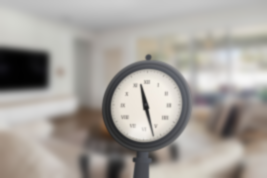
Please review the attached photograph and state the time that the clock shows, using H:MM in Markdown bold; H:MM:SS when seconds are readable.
**11:27**
